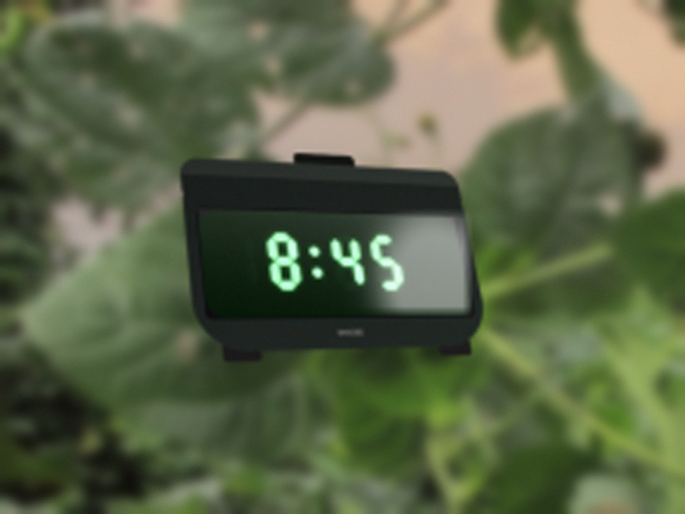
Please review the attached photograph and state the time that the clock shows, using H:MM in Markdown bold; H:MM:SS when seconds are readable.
**8:45**
